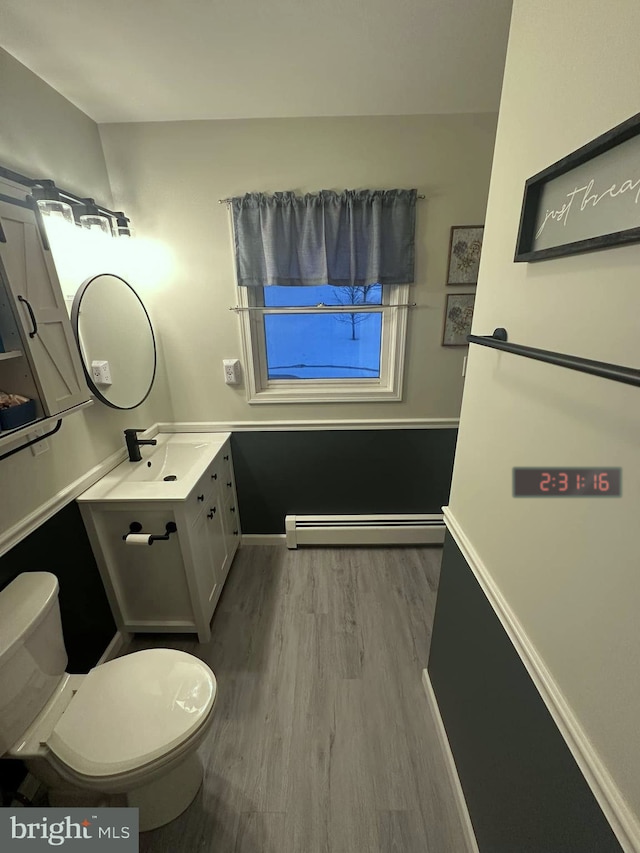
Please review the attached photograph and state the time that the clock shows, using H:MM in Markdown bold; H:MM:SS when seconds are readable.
**2:31:16**
